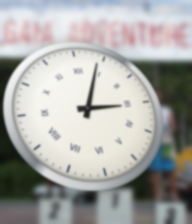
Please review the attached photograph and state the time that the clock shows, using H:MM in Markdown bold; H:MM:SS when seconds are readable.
**3:04**
